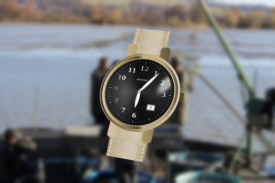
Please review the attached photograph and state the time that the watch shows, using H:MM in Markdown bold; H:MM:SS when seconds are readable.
**6:06**
